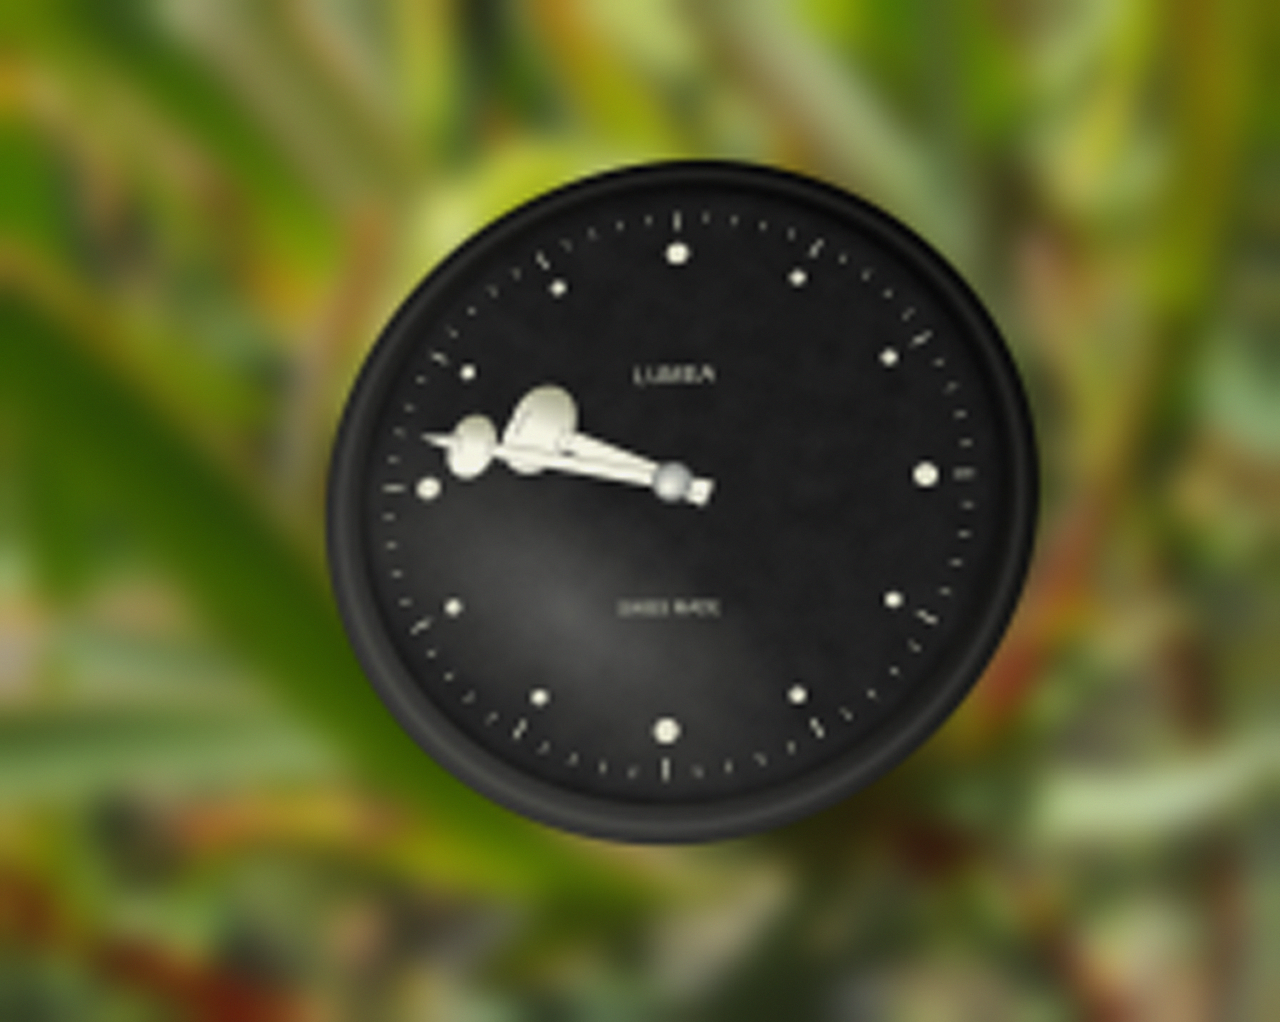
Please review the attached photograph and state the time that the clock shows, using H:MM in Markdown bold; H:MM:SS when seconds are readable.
**9:47**
